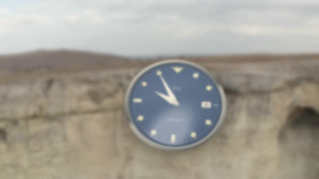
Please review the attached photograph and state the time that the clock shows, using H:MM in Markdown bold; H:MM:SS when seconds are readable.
**9:55**
